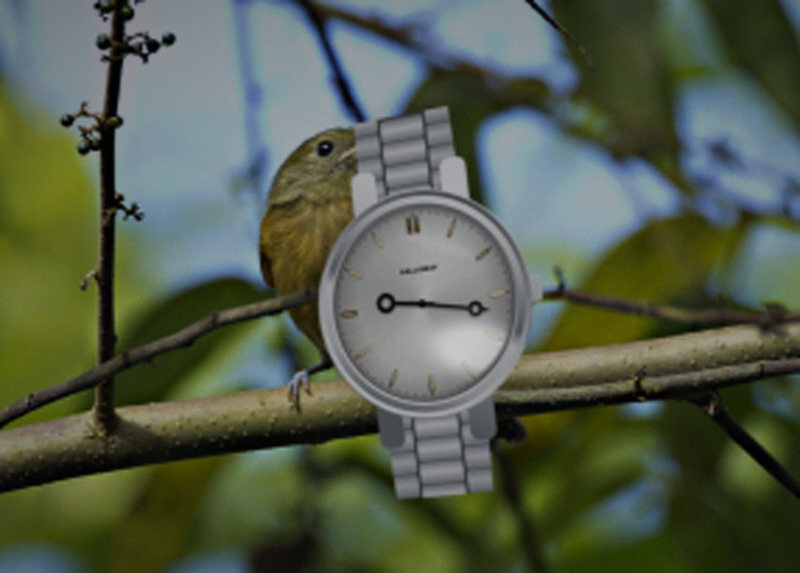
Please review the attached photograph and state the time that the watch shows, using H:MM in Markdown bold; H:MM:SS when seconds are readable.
**9:17**
